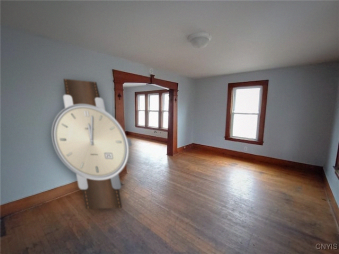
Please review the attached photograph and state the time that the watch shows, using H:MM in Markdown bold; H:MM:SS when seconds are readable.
**12:02**
